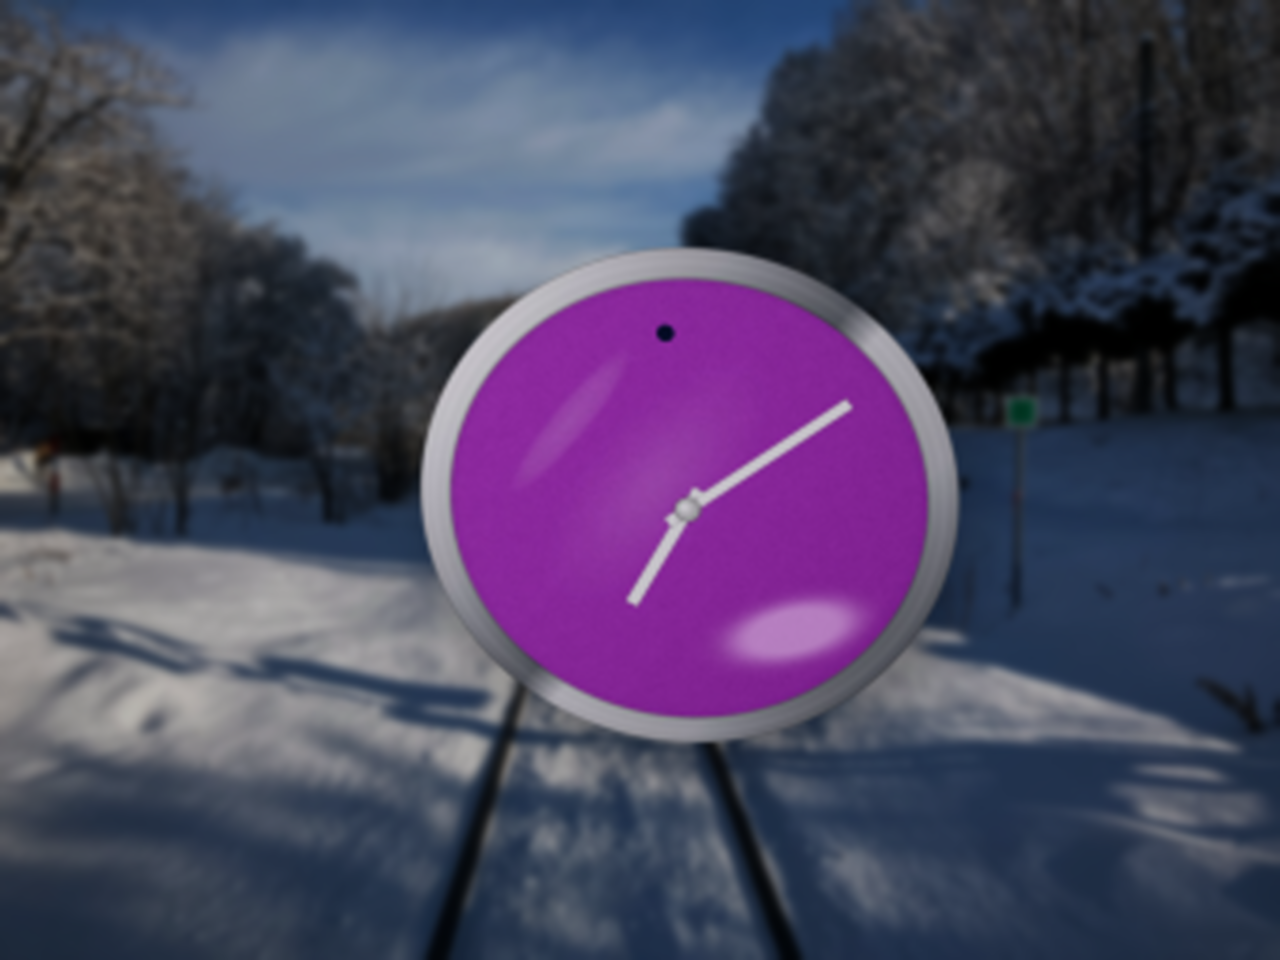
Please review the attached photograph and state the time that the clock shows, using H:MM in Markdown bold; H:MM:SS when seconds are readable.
**7:10**
